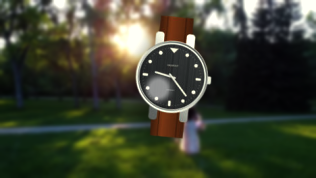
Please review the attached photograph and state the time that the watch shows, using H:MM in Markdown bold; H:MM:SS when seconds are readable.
**9:23**
